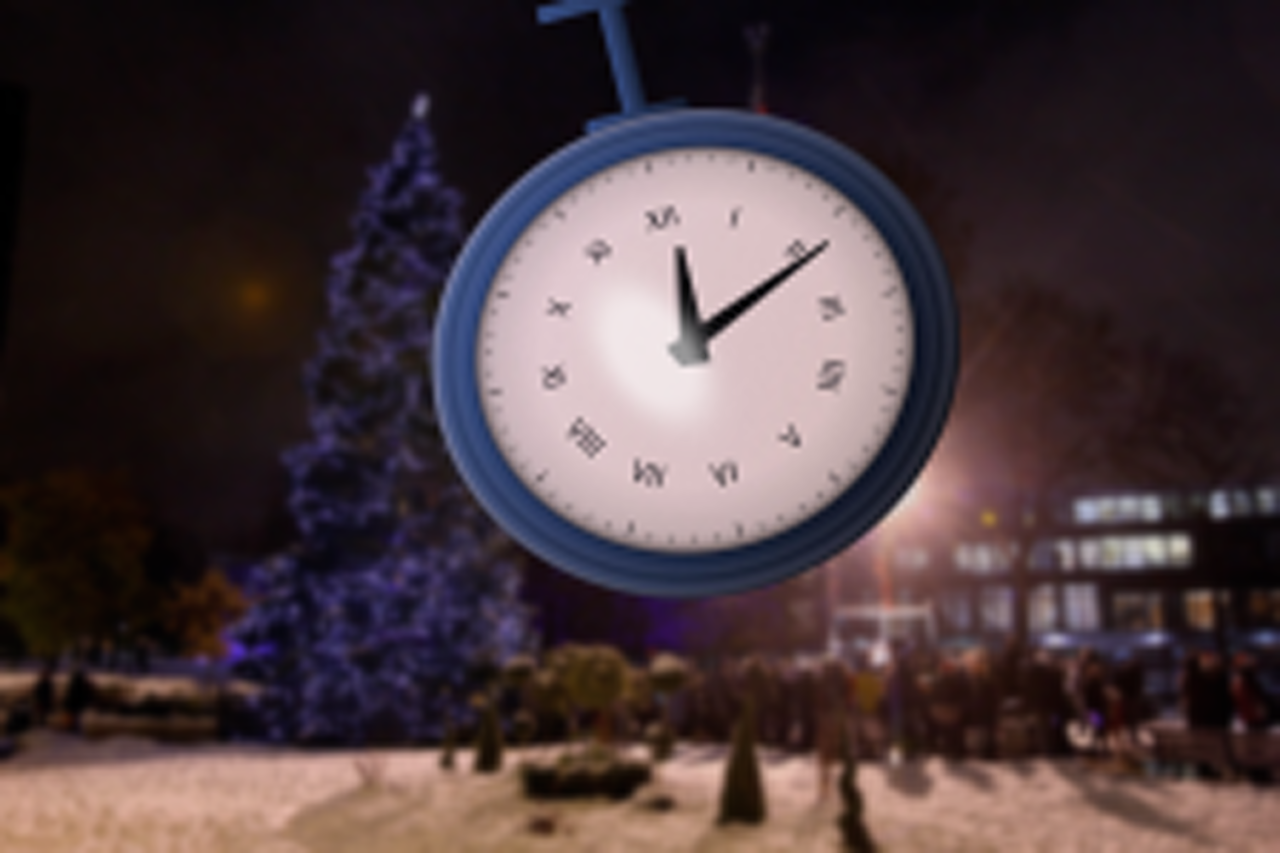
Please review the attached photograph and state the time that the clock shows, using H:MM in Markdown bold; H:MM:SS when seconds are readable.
**12:11**
